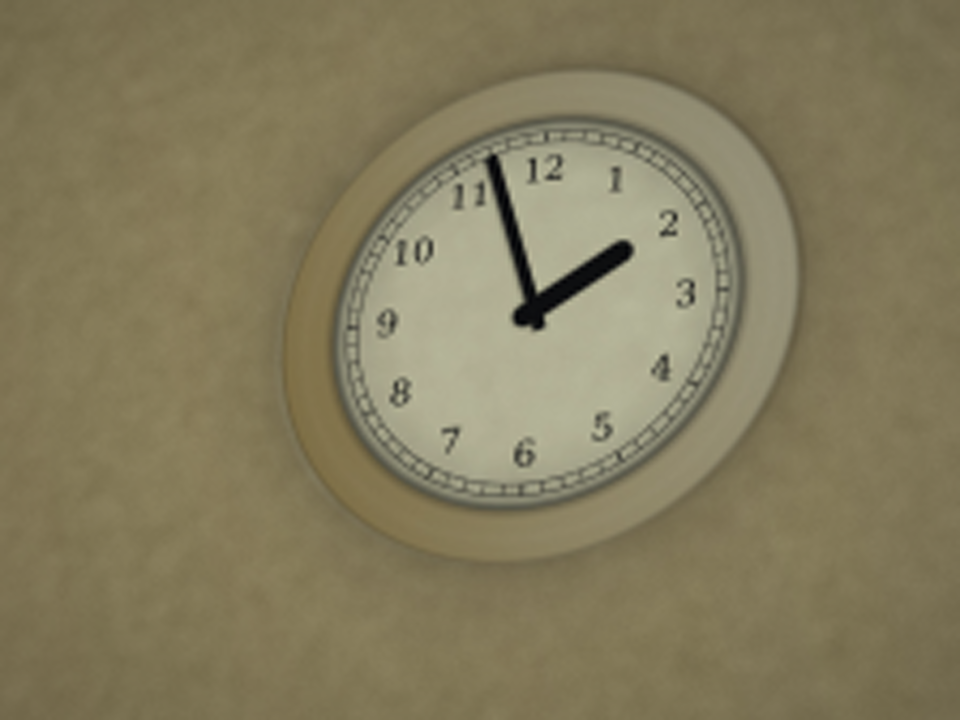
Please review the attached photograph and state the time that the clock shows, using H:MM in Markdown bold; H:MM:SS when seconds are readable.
**1:57**
